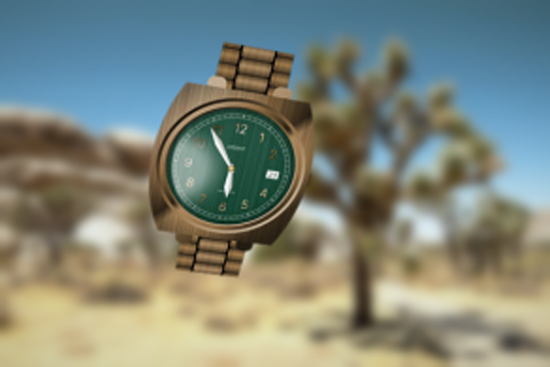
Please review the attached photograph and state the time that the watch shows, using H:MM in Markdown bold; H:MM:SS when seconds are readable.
**5:54**
